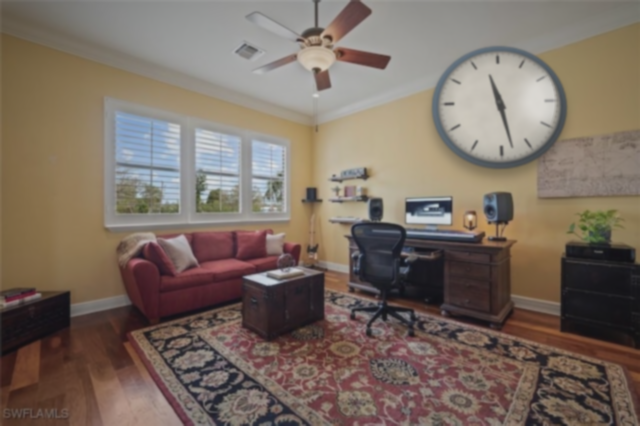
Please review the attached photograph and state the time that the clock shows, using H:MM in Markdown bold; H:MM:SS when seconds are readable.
**11:28**
